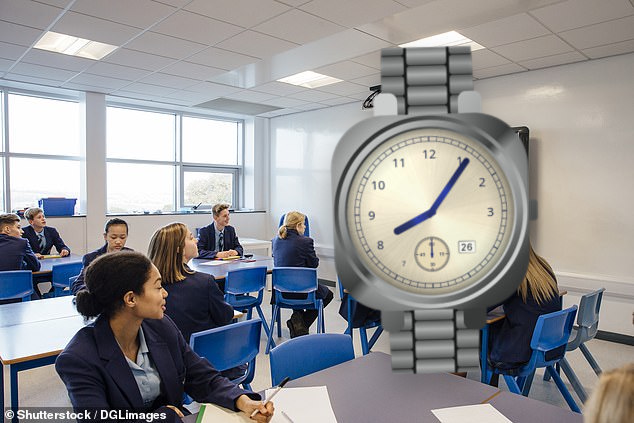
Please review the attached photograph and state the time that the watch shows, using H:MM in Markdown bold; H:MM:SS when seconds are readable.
**8:06**
